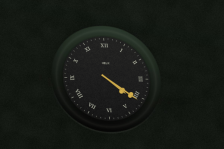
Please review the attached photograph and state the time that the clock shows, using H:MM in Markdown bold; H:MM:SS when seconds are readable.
**4:21**
